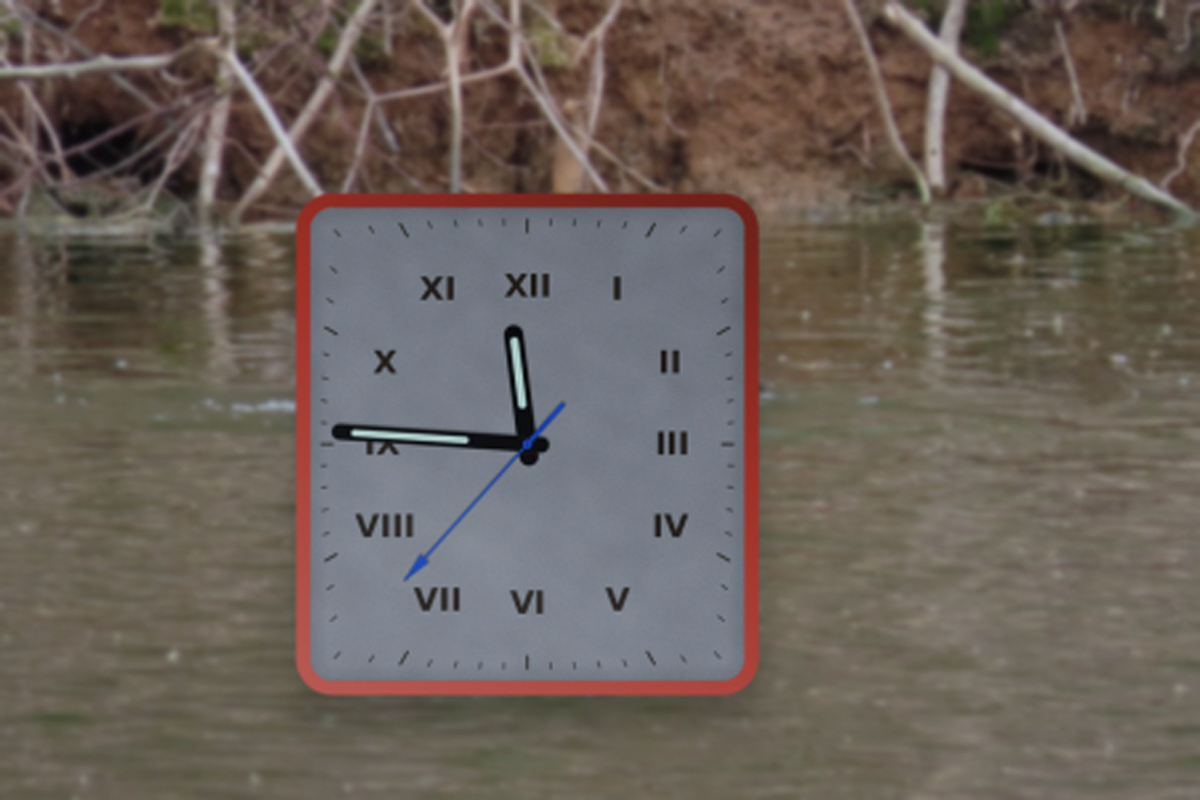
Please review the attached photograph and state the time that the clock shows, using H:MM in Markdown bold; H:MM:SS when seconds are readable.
**11:45:37**
